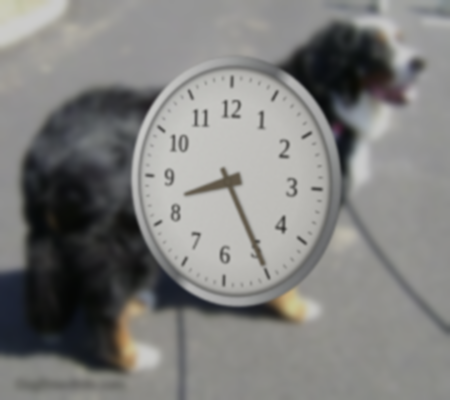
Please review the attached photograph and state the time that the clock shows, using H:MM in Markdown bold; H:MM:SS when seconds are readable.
**8:25**
